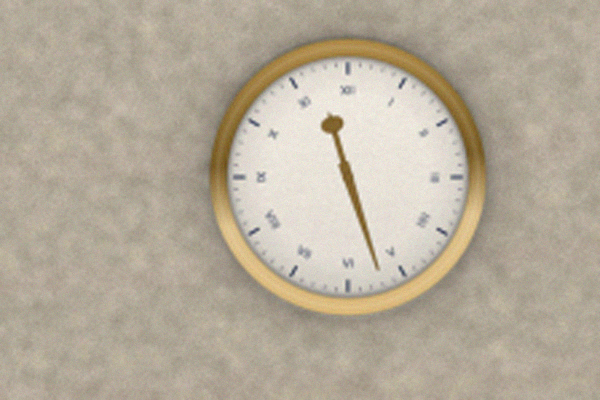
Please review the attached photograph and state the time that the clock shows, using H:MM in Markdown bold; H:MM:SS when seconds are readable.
**11:27**
